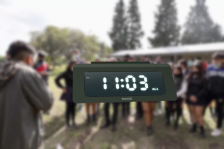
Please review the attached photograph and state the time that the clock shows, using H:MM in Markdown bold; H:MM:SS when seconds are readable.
**11:03**
